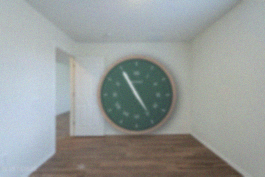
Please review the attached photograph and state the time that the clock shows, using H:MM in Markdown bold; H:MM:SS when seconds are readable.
**4:55**
